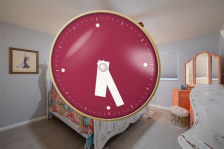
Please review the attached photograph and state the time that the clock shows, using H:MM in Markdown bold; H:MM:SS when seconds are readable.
**6:27**
